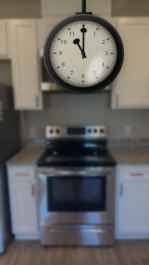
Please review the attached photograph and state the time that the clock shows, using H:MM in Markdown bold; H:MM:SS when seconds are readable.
**11:00**
